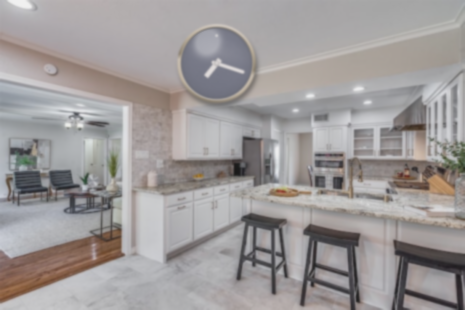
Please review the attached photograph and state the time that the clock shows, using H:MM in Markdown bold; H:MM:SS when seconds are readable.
**7:18**
